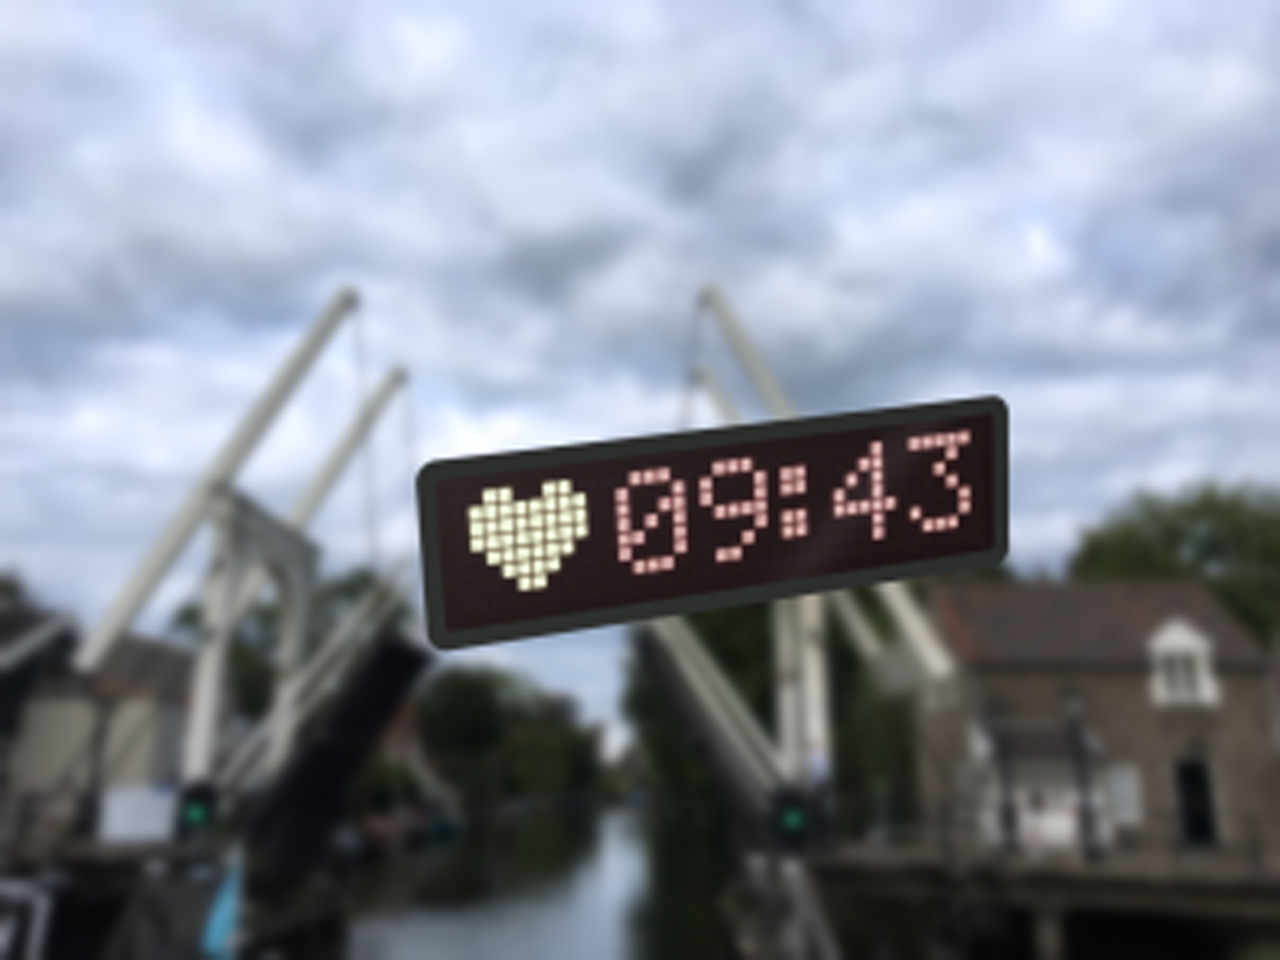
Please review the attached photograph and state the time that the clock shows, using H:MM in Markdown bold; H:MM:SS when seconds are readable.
**9:43**
